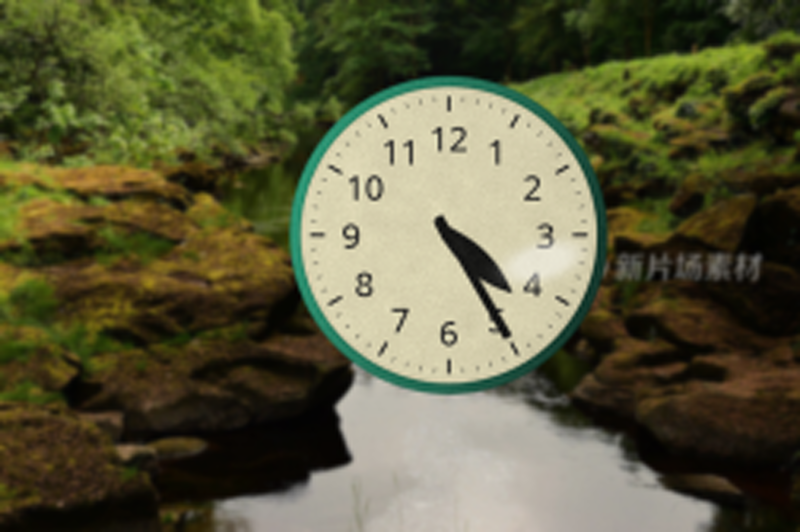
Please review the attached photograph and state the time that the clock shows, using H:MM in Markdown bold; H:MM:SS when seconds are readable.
**4:25**
